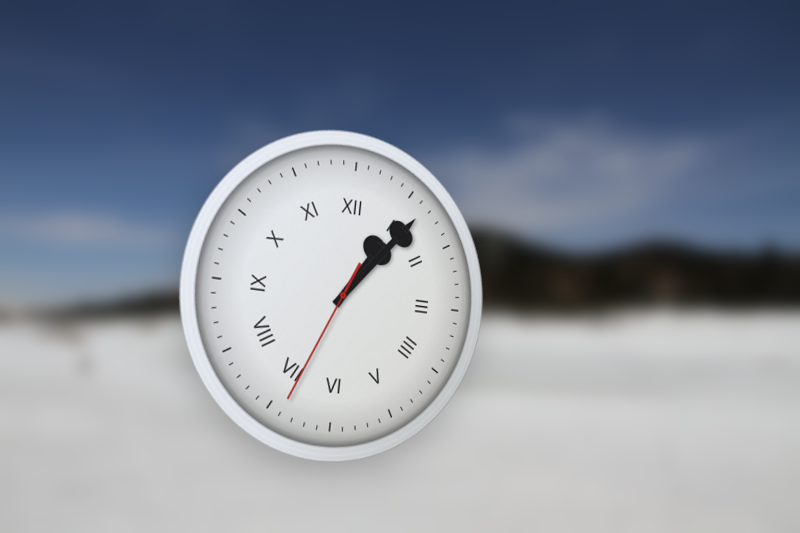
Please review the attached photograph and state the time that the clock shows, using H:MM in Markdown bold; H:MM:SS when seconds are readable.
**1:06:34**
